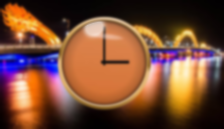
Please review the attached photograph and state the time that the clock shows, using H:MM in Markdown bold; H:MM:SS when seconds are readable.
**3:00**
